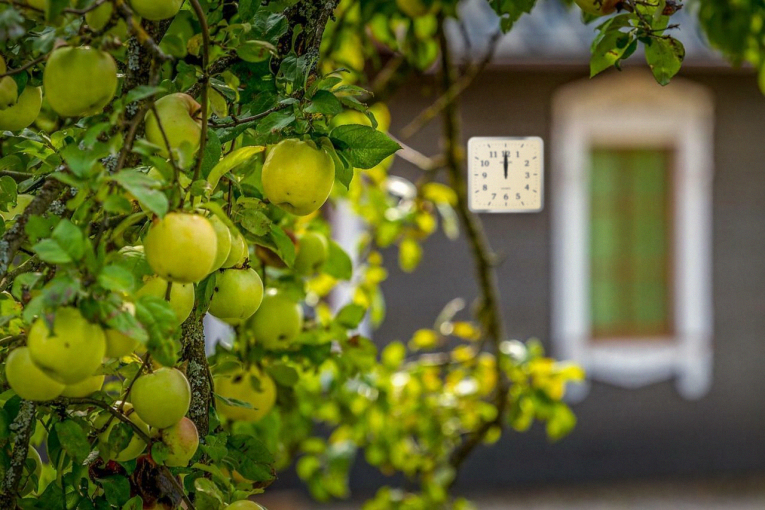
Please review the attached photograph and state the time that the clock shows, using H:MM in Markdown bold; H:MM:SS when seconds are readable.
**12:00**
